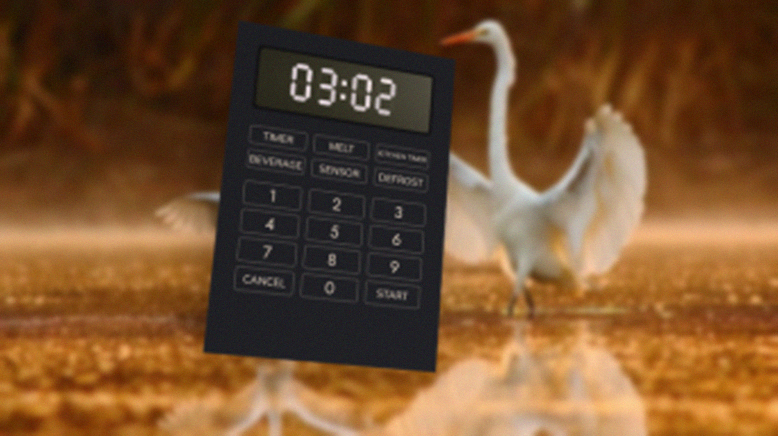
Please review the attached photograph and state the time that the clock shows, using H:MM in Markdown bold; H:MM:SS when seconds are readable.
**3:02**
